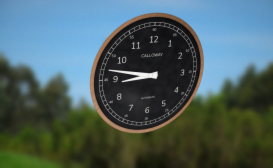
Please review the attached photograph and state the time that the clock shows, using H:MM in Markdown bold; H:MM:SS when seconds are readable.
**8:47**
